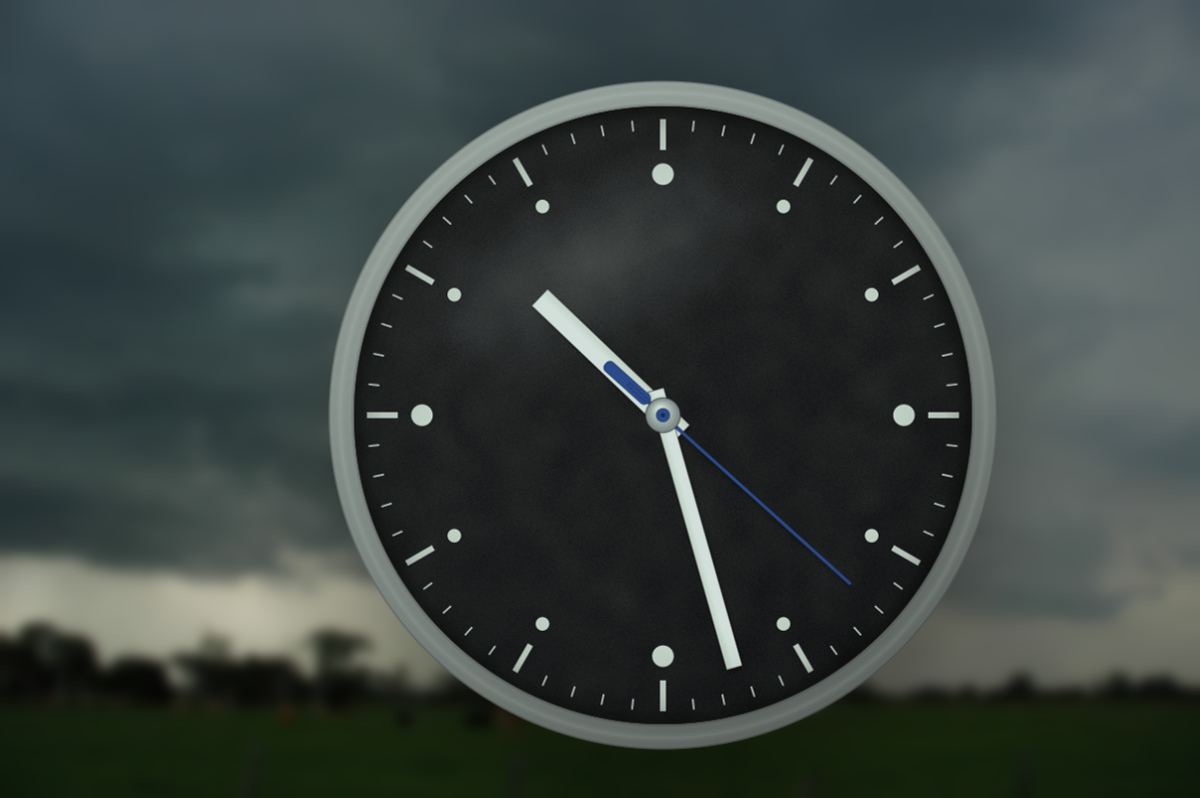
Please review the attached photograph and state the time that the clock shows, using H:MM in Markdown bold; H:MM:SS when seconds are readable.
**10:27:22**
